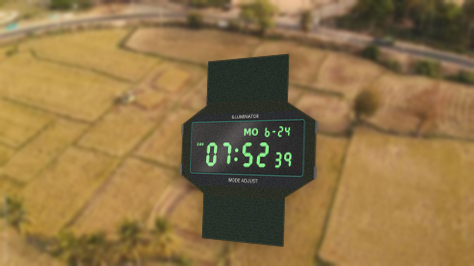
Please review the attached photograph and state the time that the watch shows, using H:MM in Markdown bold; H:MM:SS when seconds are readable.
**7:52:39**
